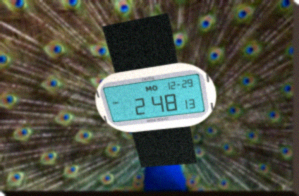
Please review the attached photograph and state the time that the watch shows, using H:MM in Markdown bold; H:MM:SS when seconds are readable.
**2:48**
